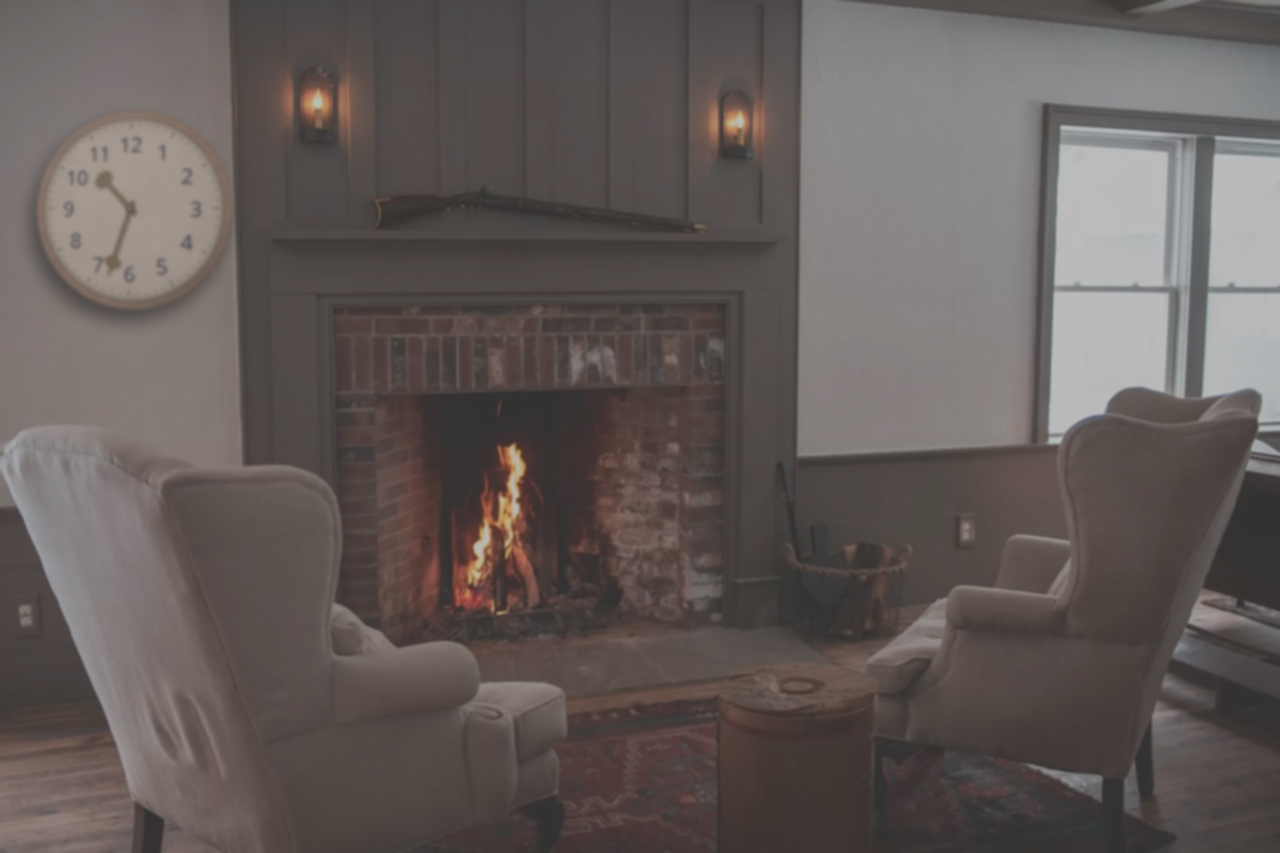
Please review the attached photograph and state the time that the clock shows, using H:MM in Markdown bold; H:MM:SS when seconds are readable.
**10:33**
